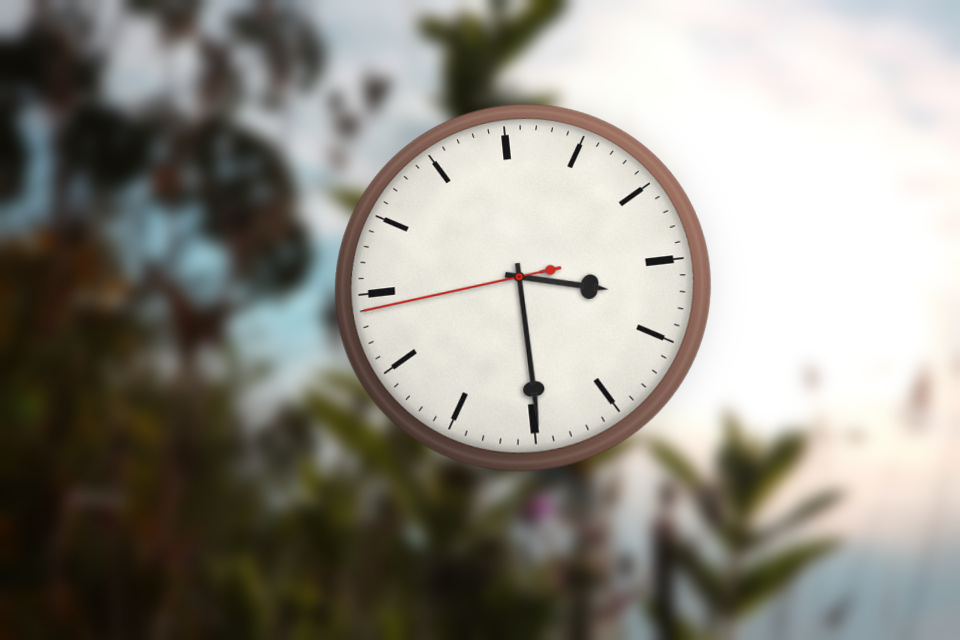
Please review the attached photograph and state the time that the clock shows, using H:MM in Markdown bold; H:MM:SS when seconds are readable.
**3:29:44**
